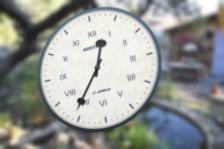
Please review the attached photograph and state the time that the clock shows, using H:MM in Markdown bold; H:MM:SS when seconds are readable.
**12:36**
